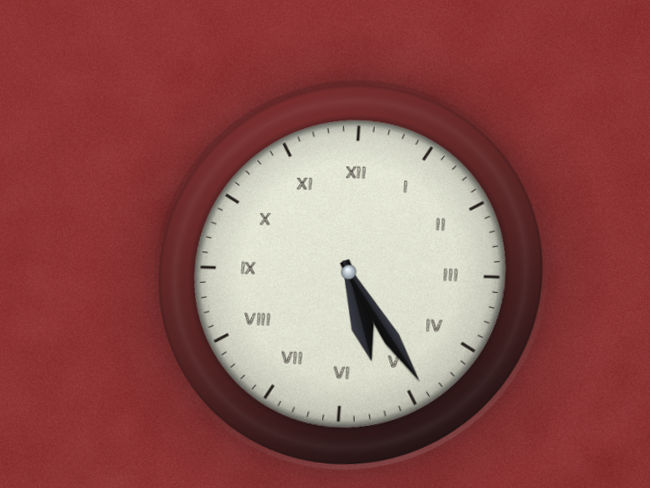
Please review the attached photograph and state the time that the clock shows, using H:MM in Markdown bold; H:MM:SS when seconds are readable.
**5:24**
